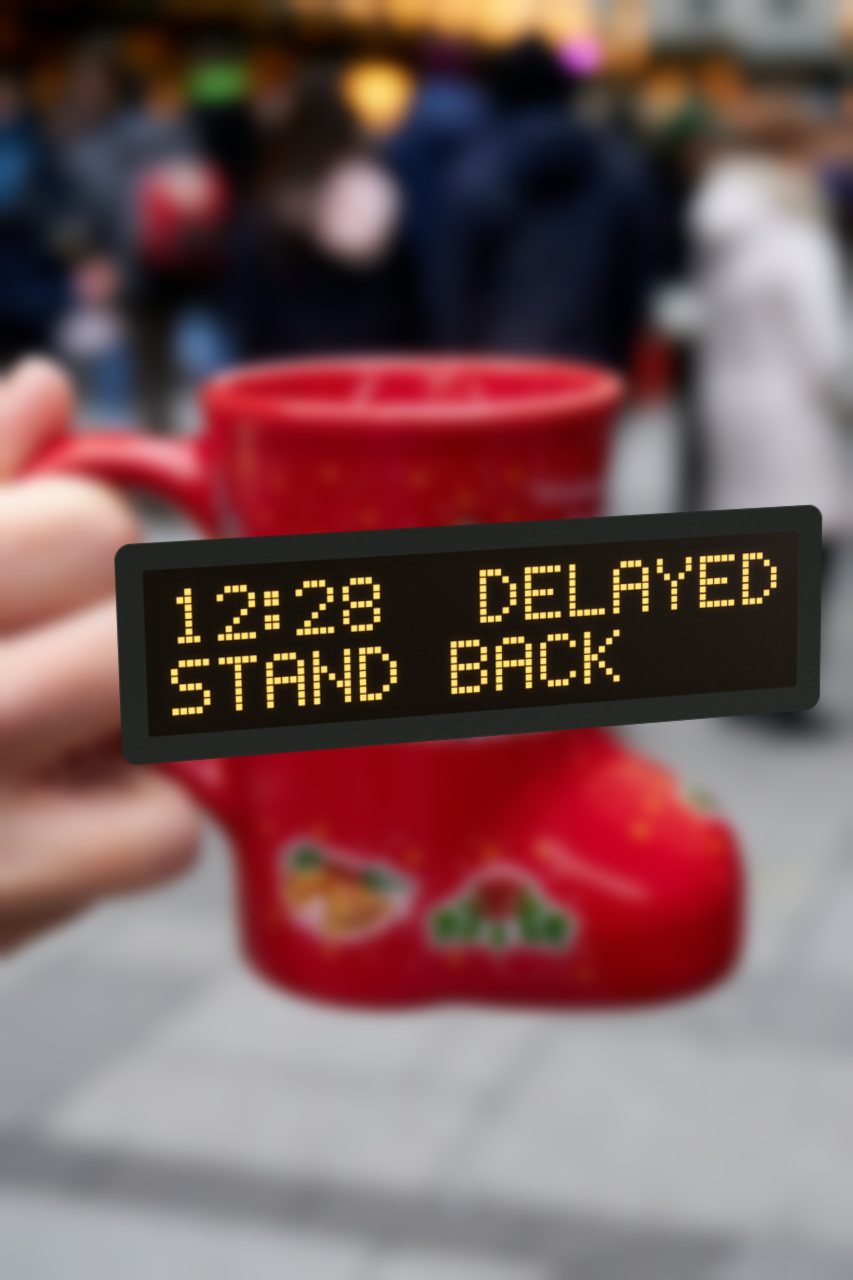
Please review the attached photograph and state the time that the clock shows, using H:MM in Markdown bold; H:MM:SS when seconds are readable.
**12:28**
